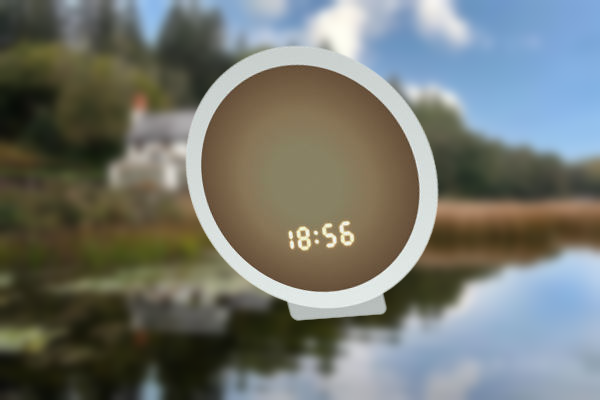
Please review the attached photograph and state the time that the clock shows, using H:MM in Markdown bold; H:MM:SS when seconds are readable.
**18:56**
